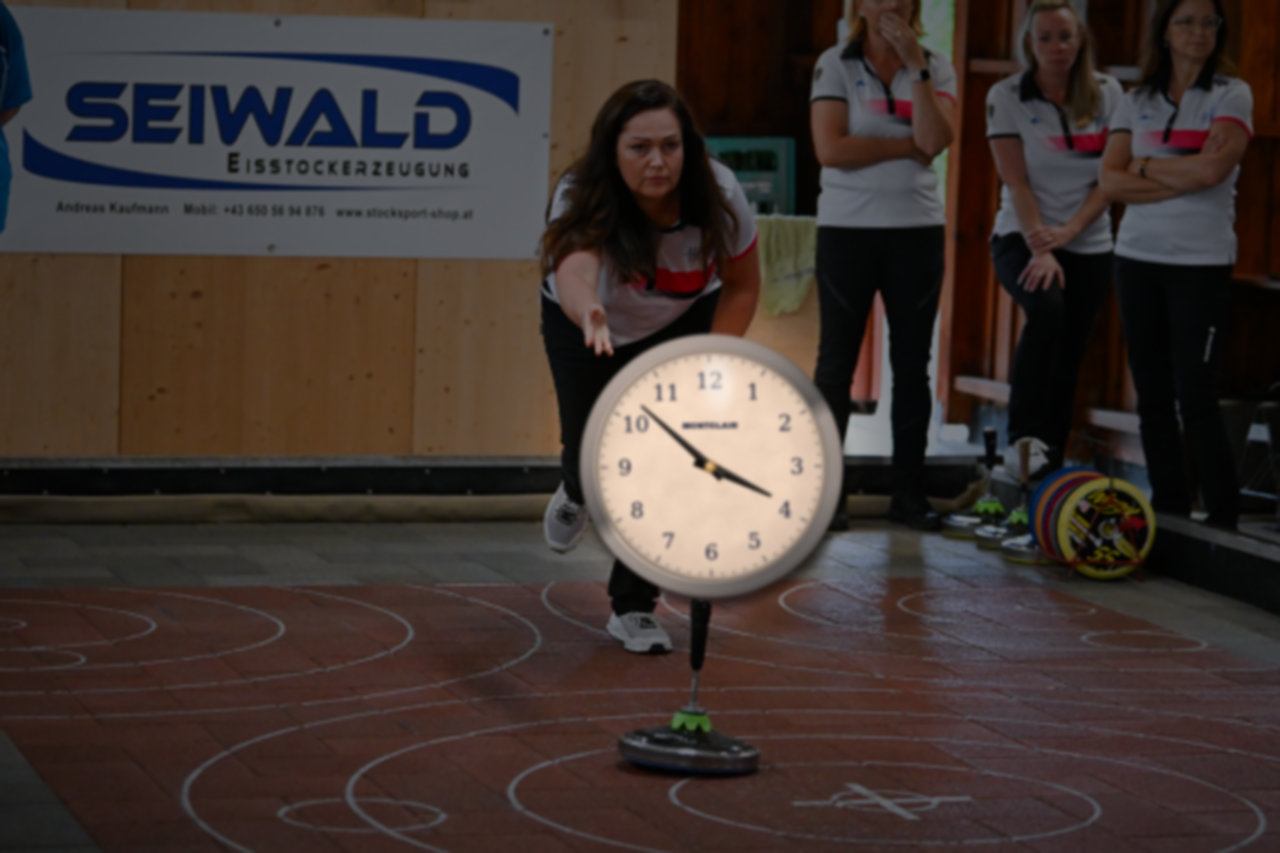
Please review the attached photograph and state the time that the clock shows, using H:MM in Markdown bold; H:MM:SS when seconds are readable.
**3:52**
